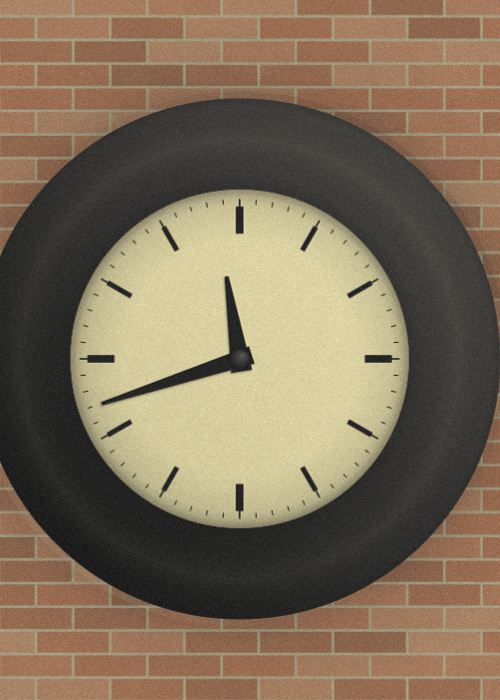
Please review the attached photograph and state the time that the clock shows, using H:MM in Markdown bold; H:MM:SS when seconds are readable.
**11:42**
